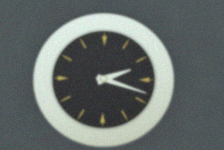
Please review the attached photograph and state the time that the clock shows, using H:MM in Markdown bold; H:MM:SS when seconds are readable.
**2:18**
